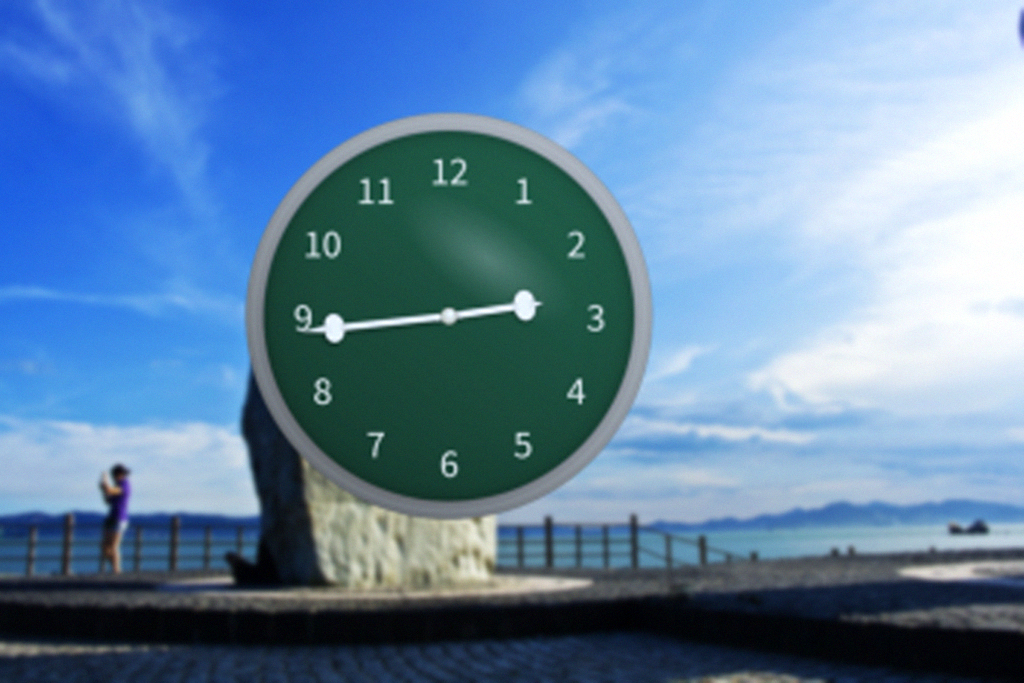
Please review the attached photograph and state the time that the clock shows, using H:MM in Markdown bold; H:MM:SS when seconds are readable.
**2:44**
